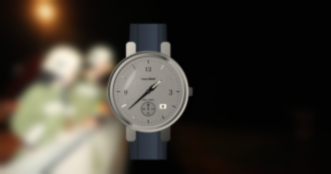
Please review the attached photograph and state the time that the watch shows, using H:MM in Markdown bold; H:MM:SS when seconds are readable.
**1:38**
